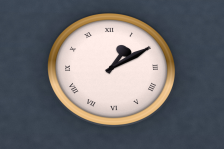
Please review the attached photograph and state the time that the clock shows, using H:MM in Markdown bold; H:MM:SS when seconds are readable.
**1:10**
